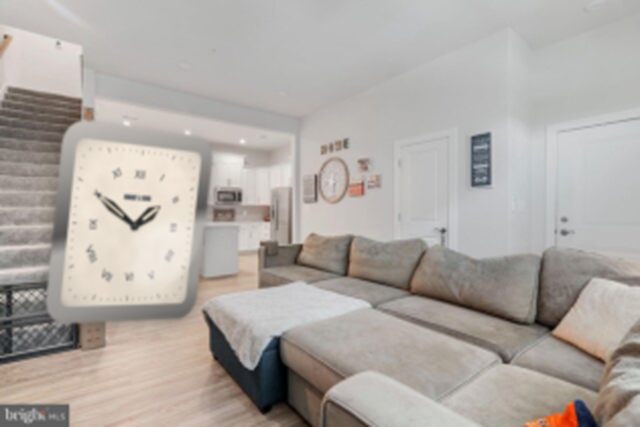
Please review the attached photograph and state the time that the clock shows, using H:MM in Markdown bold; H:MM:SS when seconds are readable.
**1:50**
